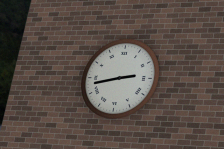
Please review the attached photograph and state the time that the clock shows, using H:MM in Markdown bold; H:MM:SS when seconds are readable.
**2:43**
